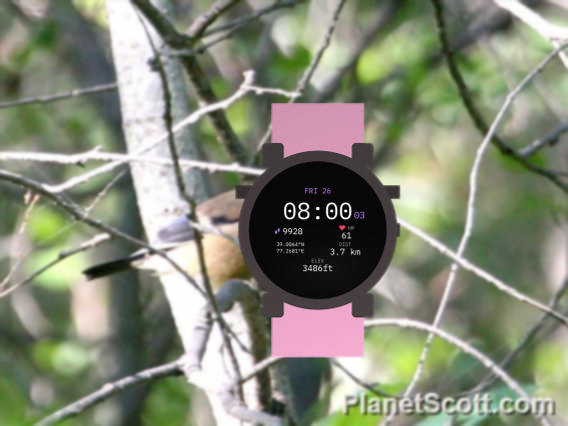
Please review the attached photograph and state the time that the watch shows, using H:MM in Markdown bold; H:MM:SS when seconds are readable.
**8:00:03**
